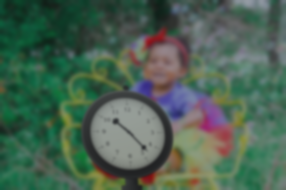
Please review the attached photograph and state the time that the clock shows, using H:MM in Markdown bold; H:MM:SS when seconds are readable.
**10:23**
